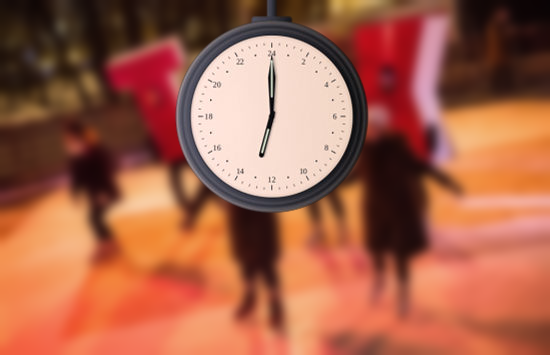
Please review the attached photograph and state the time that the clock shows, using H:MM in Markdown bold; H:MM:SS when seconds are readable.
**13:00**
